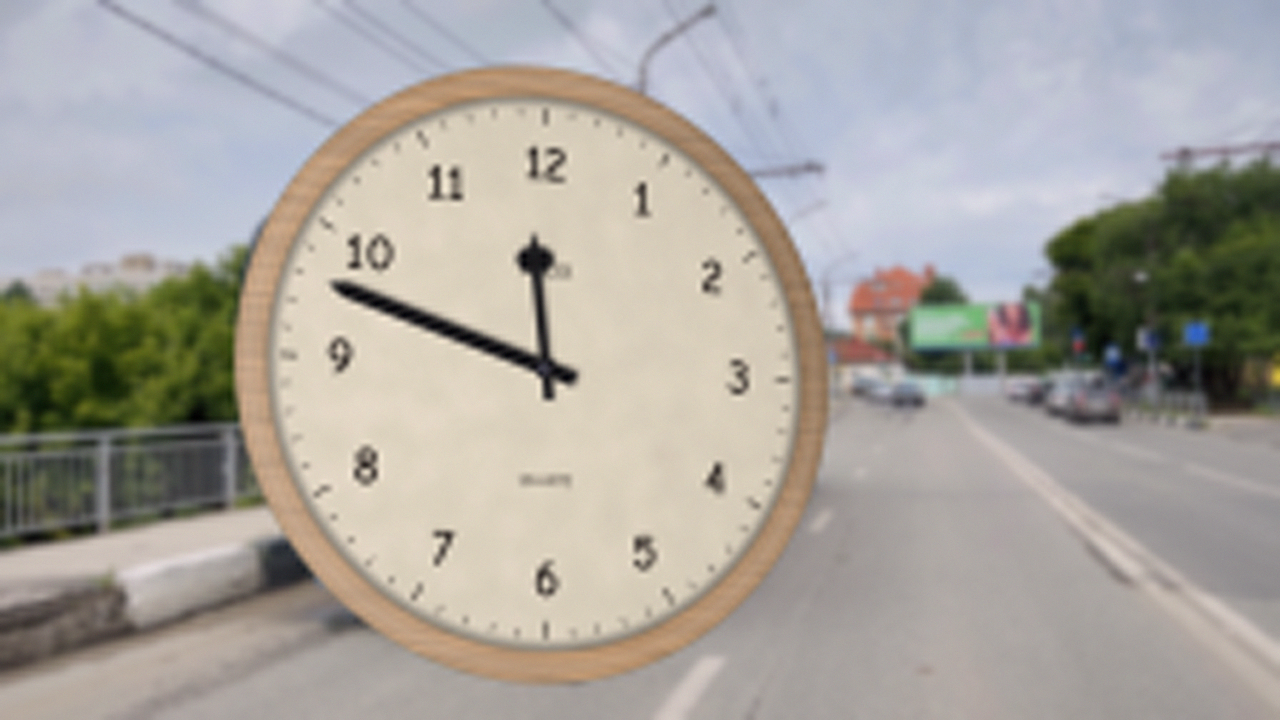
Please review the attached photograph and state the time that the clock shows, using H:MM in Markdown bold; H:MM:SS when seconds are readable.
**11:48**
